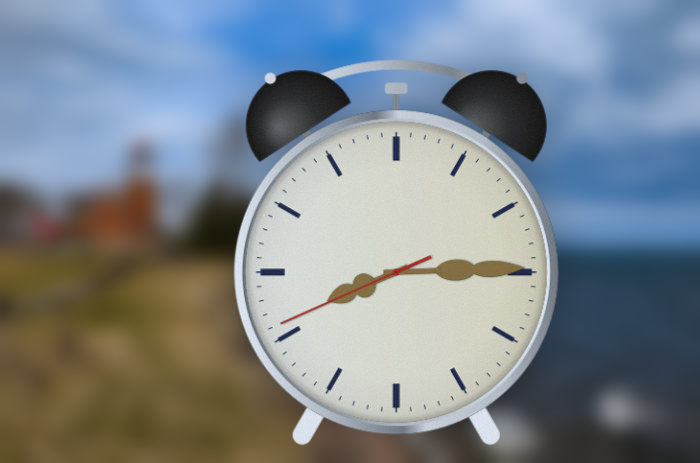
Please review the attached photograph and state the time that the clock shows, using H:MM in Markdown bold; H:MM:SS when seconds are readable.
**8:14:41**
